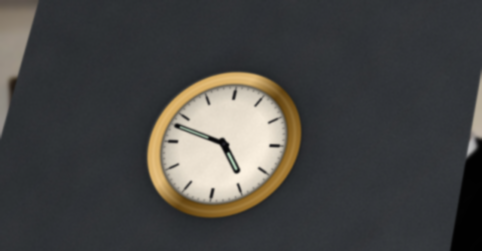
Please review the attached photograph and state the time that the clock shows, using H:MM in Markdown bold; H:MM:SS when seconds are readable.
**4:48**
